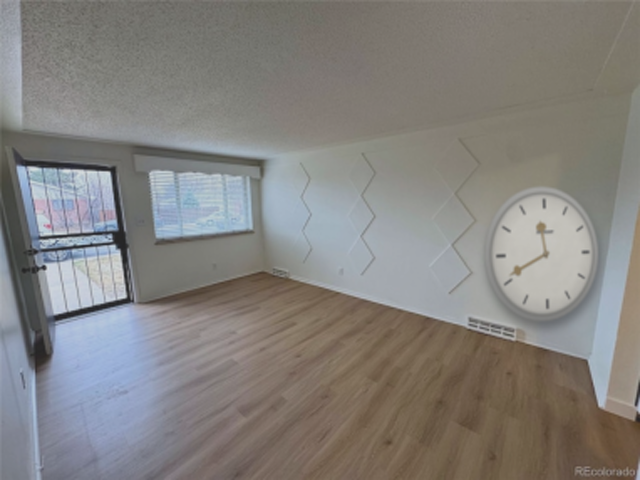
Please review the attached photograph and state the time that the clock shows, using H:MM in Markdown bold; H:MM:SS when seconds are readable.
**11:41**
